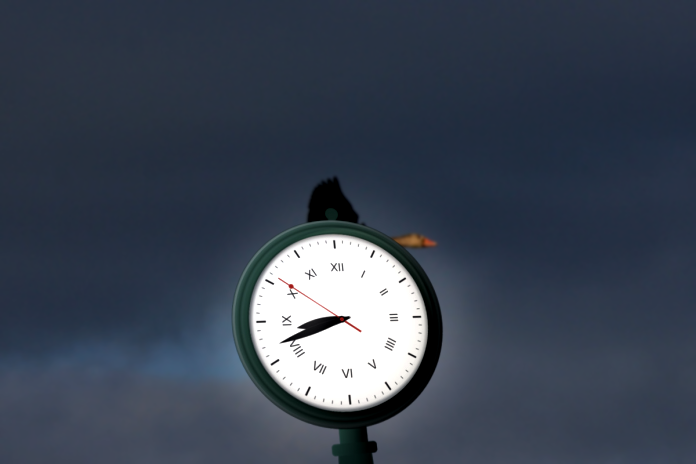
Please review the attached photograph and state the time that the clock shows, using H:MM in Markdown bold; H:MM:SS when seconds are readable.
**8:41:51**
